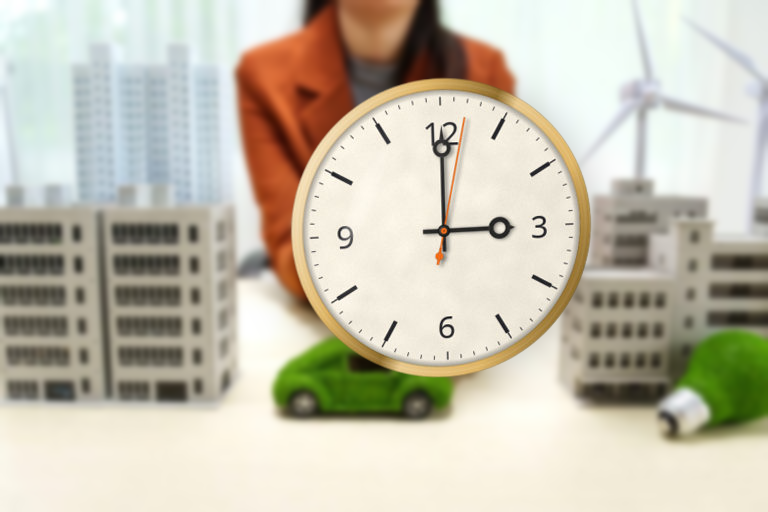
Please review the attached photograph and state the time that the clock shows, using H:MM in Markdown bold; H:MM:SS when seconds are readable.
**3:00:02**
